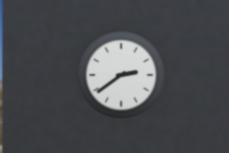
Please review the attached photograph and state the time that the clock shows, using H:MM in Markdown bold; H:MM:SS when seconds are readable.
**2:39**
